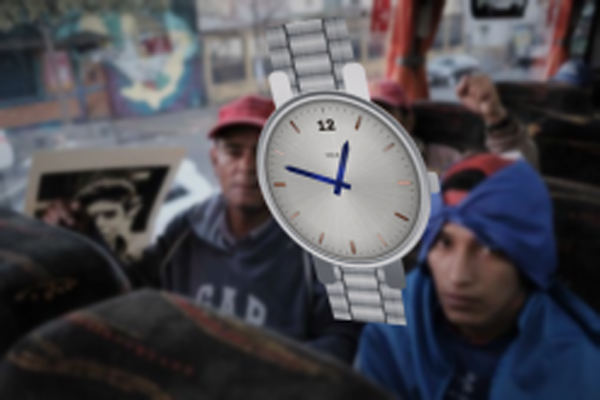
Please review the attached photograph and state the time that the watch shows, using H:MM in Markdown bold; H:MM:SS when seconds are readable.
**12:48**
